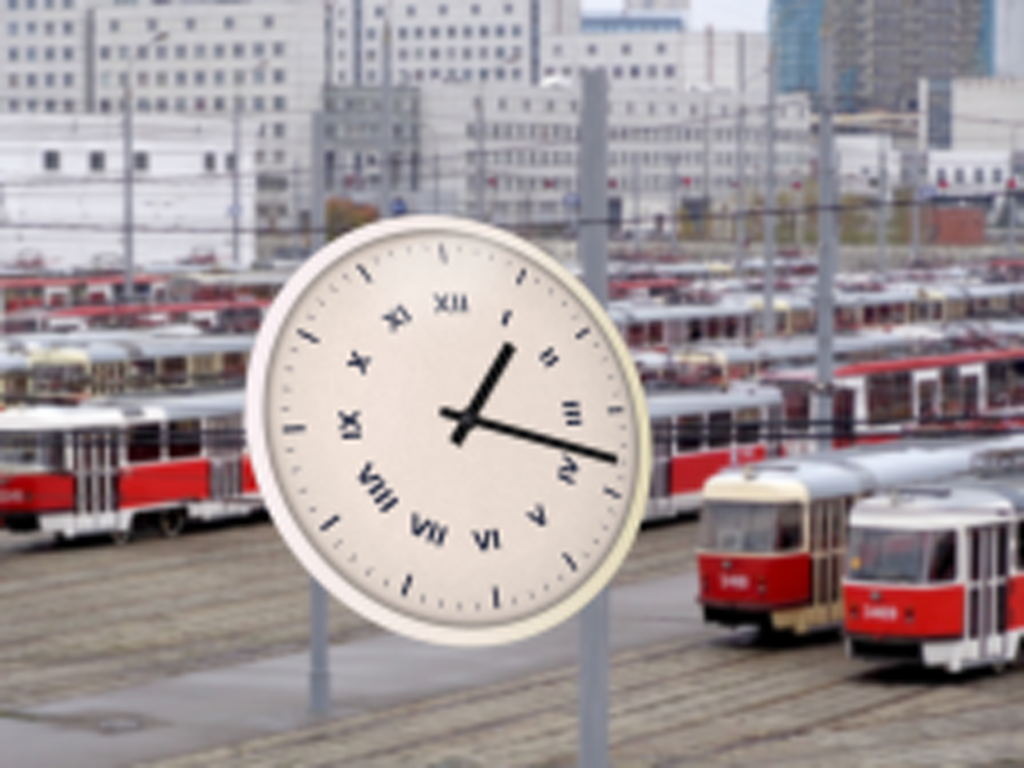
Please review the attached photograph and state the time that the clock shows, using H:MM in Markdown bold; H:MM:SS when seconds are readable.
**1:18**
